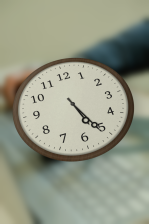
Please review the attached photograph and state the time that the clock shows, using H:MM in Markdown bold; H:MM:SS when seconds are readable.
**5:26**
